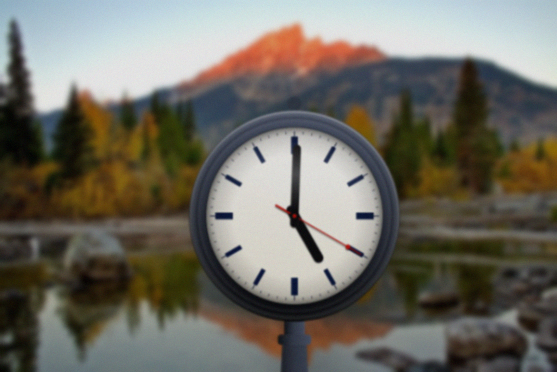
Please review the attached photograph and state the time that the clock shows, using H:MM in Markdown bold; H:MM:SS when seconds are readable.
**5:00:20**
